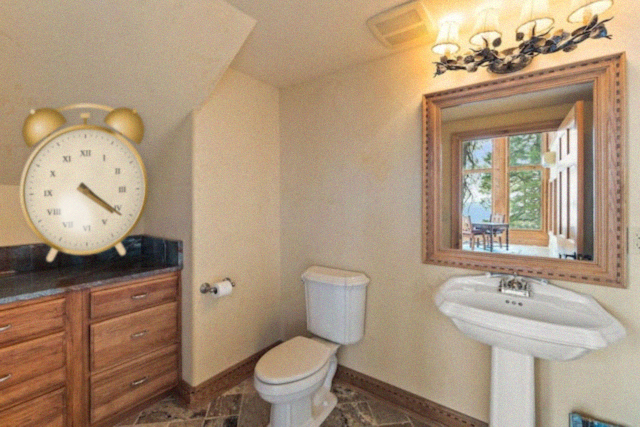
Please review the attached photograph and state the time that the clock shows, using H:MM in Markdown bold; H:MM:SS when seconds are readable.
**4:21**
